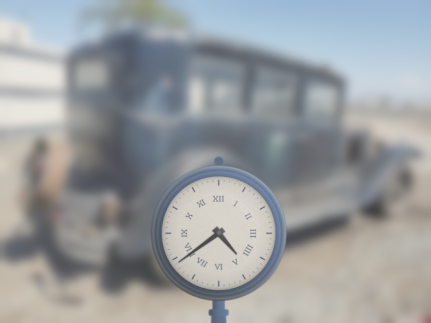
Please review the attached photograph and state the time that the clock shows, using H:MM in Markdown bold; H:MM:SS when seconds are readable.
**4:39**
